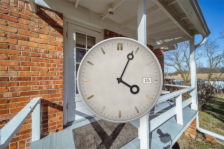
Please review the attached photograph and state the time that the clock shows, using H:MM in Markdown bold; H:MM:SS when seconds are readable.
**4:04**
